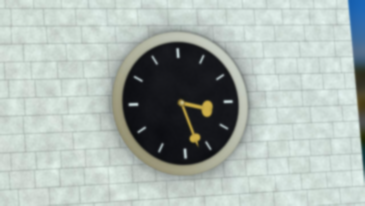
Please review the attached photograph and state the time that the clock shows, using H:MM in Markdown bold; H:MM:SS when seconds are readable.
**3:27**
